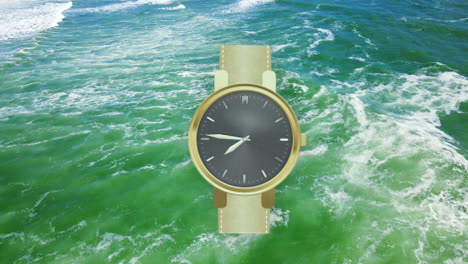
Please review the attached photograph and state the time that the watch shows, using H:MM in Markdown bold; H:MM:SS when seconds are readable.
**7:46**
